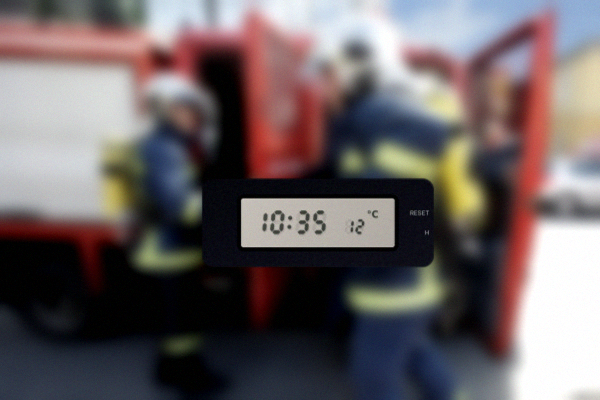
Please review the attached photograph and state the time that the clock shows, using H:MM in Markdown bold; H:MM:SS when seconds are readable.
**10:35**
